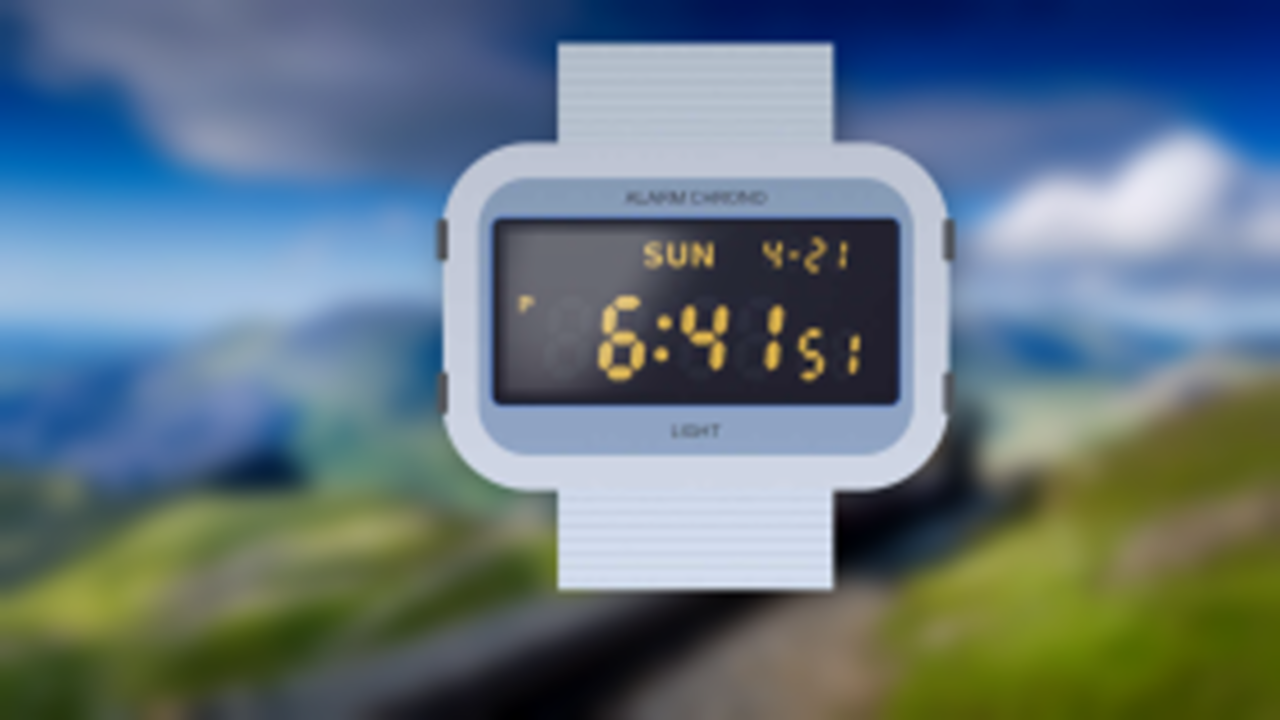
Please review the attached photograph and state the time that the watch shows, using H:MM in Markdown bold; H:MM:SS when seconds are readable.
**6:41:51**
